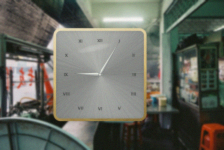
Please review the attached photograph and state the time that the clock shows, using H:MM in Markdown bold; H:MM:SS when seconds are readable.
**9:05**
